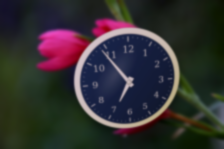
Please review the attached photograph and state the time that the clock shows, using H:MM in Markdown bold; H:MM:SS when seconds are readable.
**6:54**
